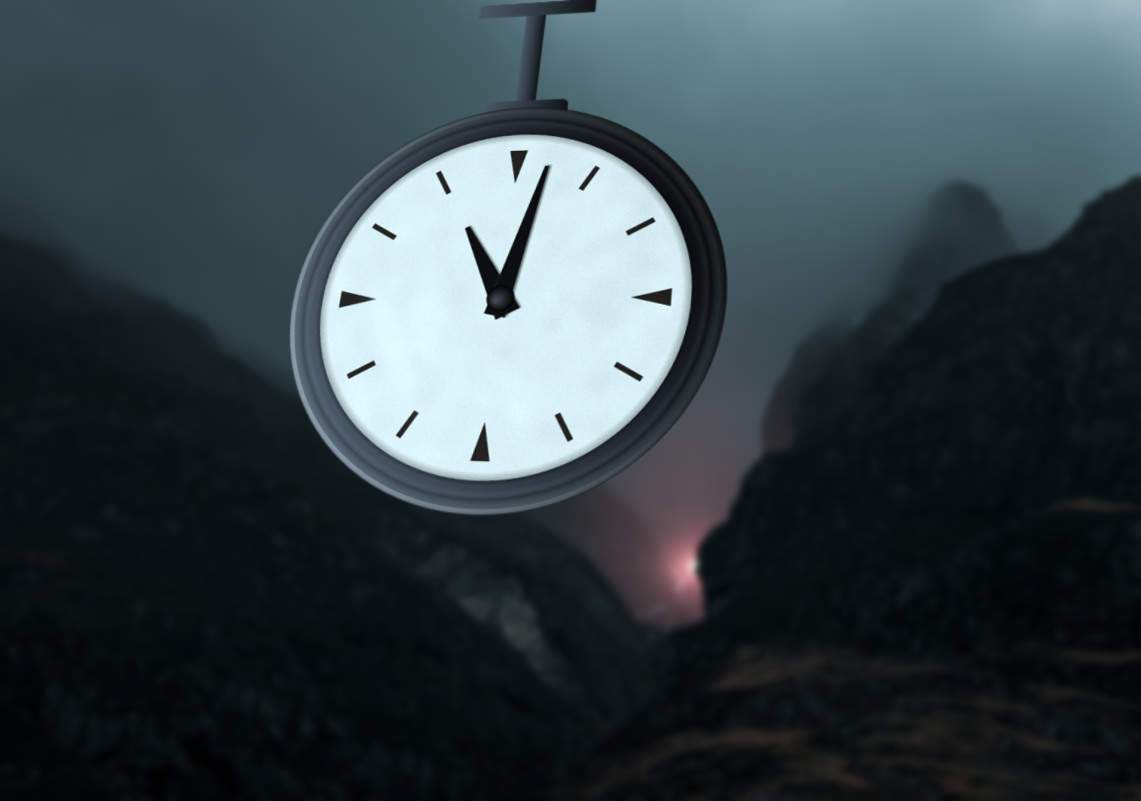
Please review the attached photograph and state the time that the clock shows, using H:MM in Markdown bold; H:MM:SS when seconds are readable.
**11:02**
